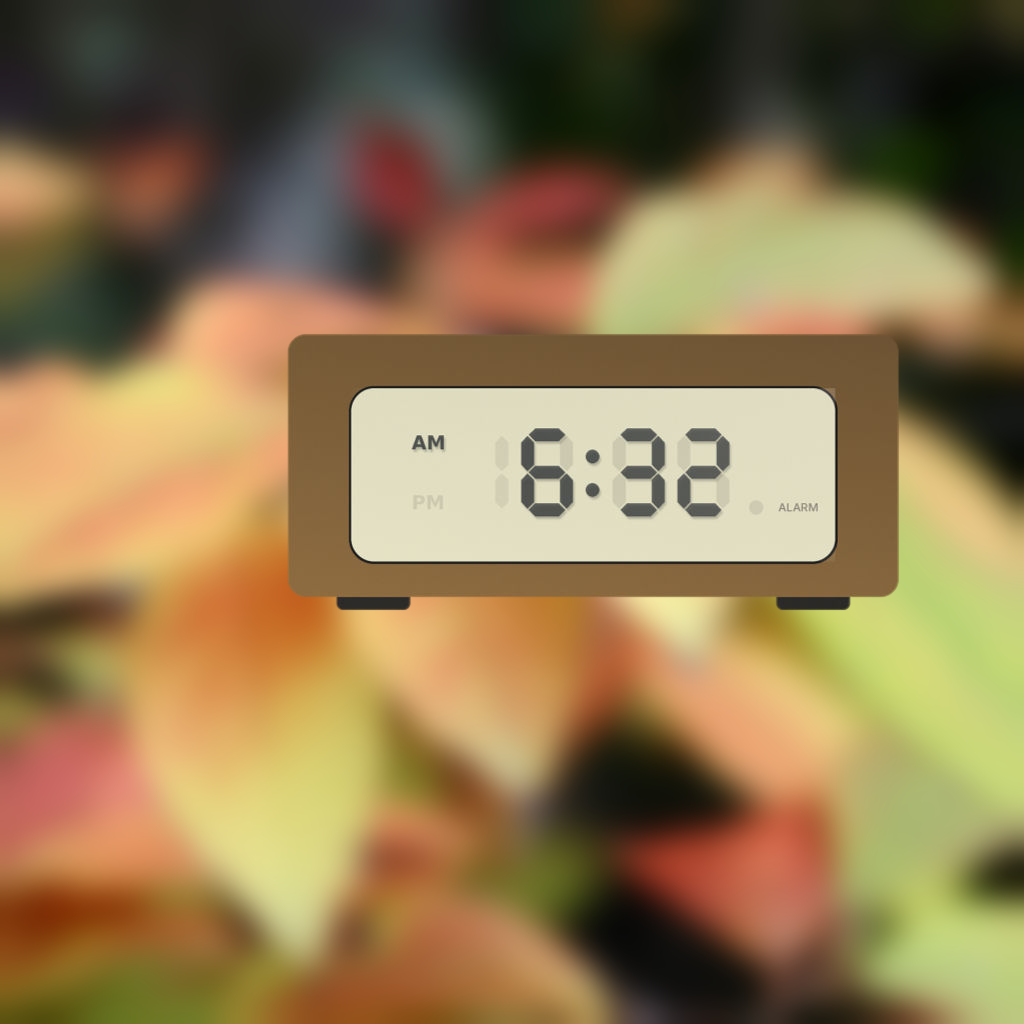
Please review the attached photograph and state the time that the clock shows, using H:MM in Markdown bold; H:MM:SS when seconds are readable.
**6:32**
